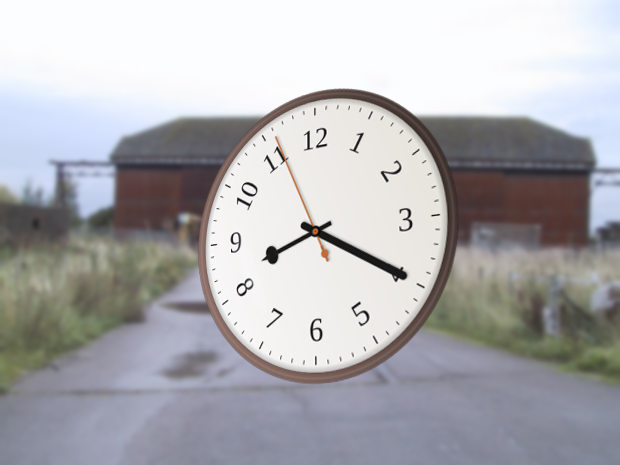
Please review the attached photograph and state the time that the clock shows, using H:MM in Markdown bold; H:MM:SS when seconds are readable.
**8:19:56**
